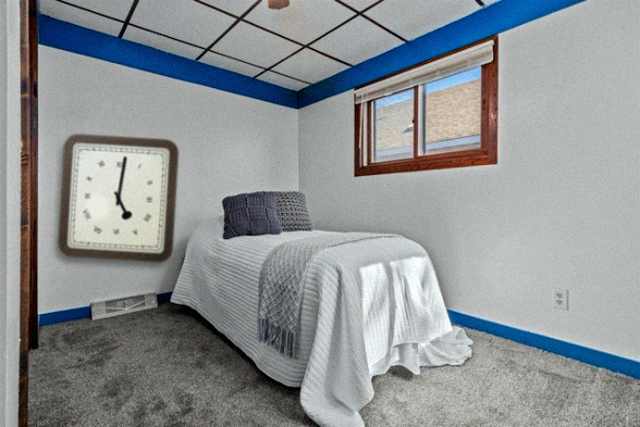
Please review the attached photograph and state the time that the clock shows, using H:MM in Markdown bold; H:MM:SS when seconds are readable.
**5:01**
